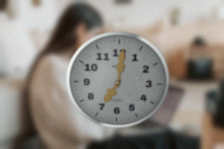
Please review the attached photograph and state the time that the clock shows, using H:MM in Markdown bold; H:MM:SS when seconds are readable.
**7:01**
